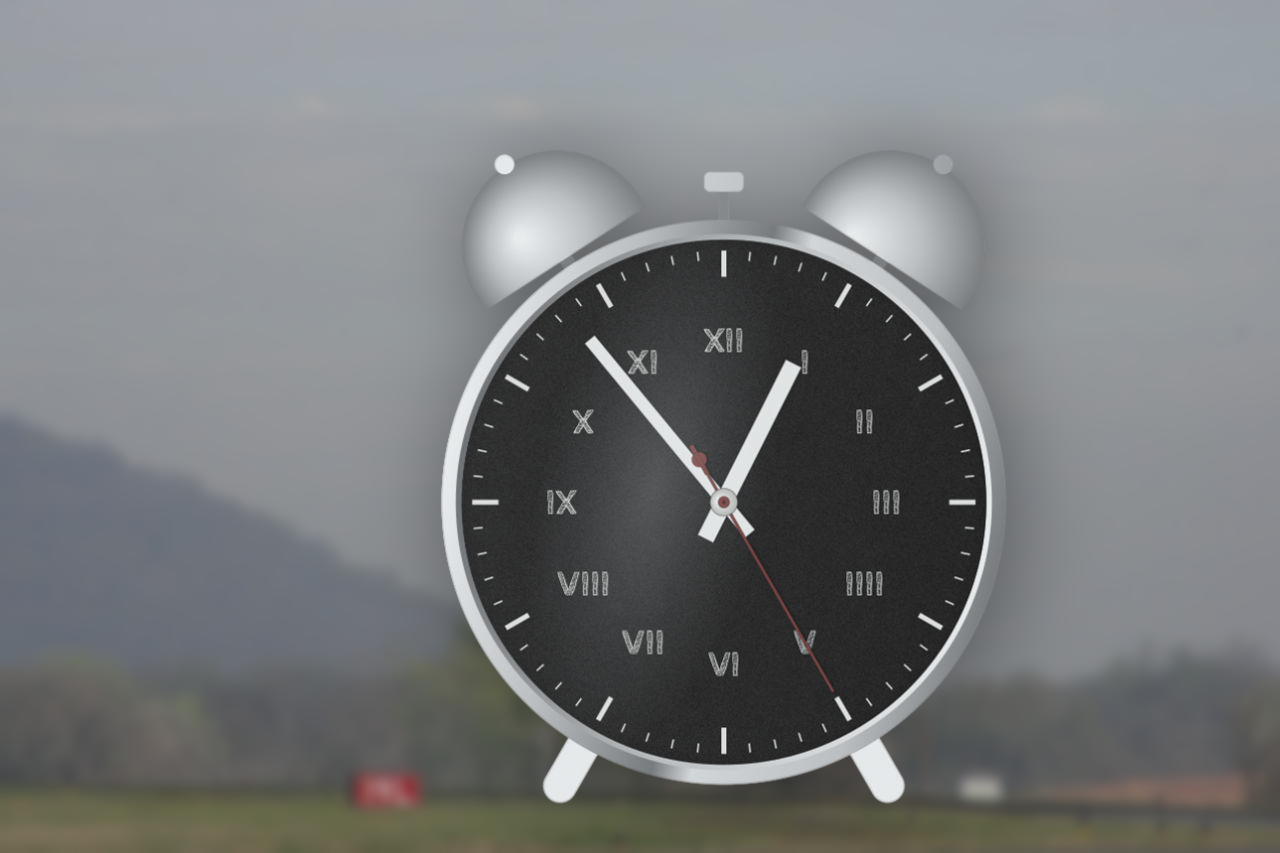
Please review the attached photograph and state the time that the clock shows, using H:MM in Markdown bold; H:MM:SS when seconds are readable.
**12:53:25**
